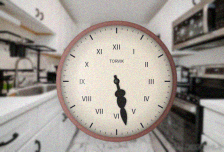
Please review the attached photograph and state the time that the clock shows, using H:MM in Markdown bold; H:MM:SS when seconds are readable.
**5:28**
